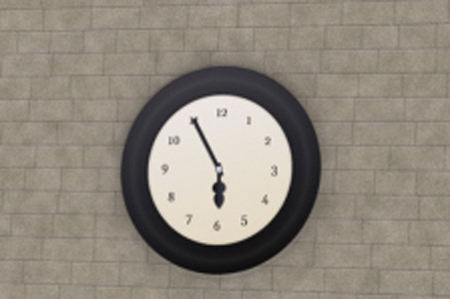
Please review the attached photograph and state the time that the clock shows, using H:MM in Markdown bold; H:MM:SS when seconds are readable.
**5:55**
